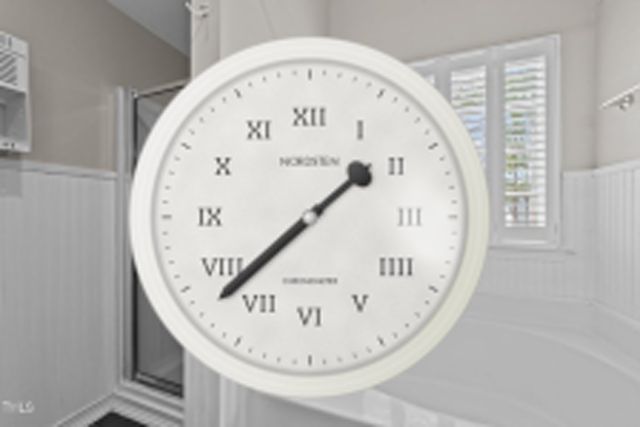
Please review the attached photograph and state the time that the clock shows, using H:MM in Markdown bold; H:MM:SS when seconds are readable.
**1:38**
